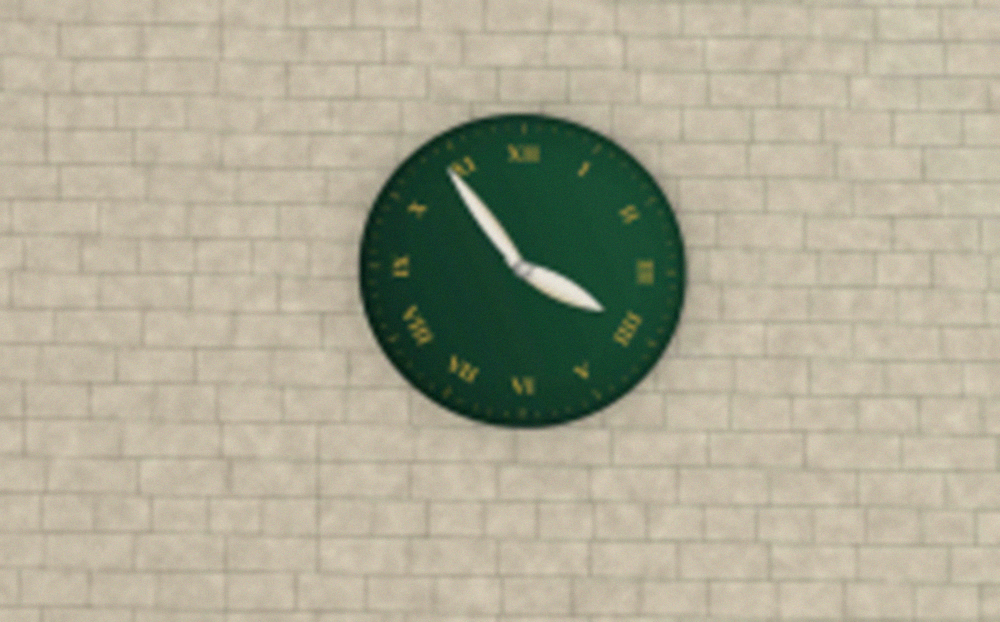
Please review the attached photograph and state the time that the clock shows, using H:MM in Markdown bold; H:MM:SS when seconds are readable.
**3:54**
